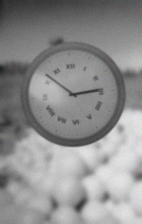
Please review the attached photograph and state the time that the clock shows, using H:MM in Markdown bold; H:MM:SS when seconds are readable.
**2:52**
